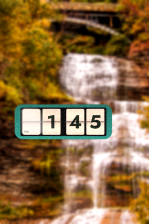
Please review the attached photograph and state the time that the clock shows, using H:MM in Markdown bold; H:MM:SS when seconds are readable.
**1:45**
